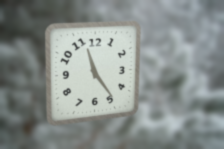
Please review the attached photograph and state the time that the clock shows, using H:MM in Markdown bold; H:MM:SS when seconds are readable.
**11:24**
